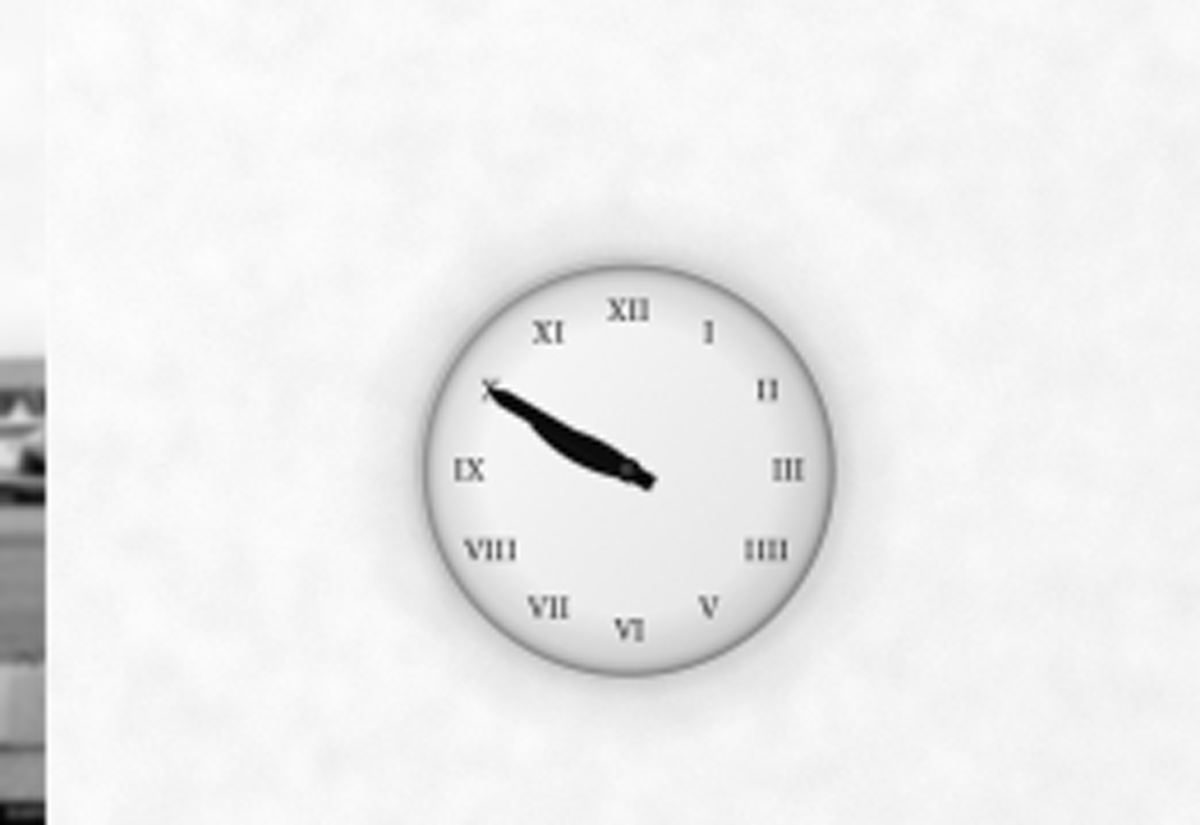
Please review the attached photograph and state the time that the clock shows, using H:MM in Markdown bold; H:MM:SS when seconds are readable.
**9:50**
